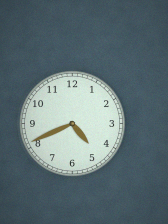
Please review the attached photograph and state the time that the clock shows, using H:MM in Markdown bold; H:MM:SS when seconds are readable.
**4:41**
